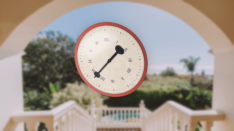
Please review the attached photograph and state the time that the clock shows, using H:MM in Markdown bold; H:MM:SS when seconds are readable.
**1:38**
